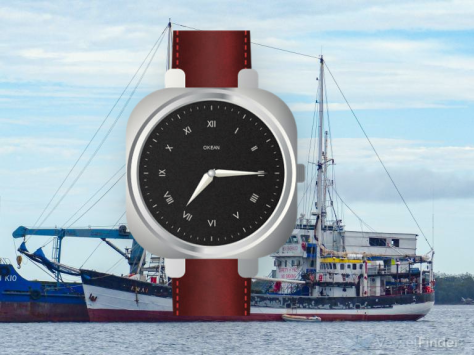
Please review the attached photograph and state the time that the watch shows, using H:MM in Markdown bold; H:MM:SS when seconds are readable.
**7:15**
